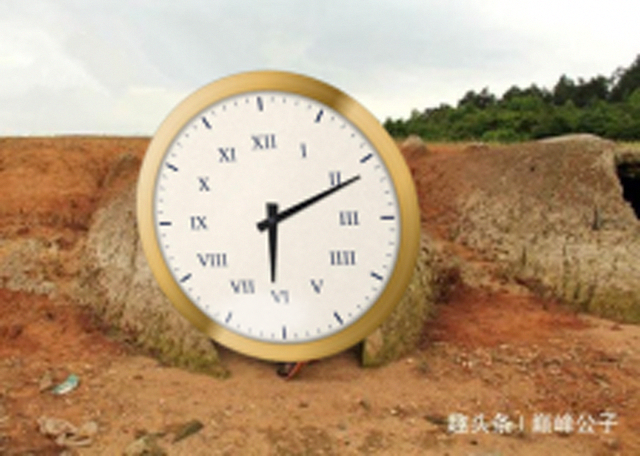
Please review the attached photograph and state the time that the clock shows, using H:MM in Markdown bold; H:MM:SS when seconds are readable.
**6:11**
